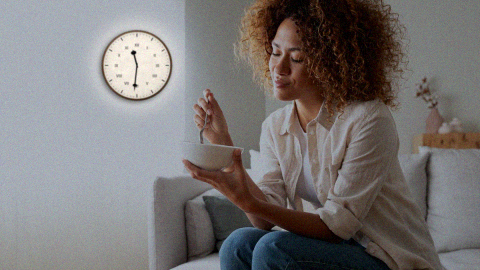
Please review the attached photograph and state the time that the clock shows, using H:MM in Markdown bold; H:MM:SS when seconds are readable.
**11:31**
